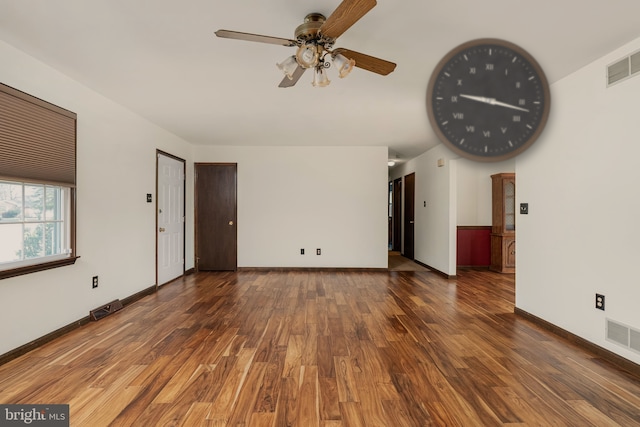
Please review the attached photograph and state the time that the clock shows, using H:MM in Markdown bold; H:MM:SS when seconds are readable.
**9:17**
